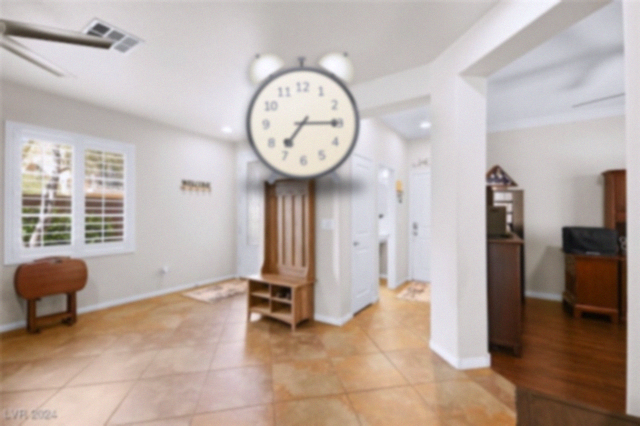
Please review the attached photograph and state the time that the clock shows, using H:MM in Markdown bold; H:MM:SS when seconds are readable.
**7:15**
